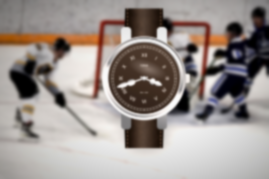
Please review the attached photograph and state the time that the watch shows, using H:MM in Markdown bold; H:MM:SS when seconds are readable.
**3:42**
